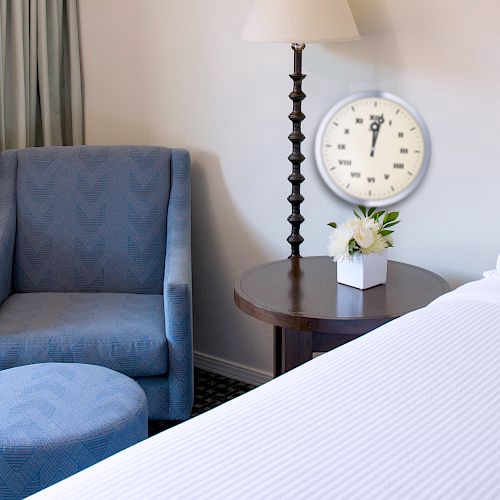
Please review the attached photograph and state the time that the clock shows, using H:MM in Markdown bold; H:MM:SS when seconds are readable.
**12:02**
